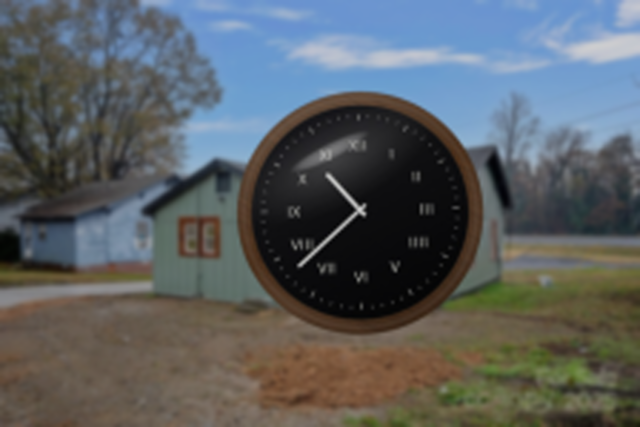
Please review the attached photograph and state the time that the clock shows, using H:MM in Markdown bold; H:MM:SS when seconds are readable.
**10:38**
